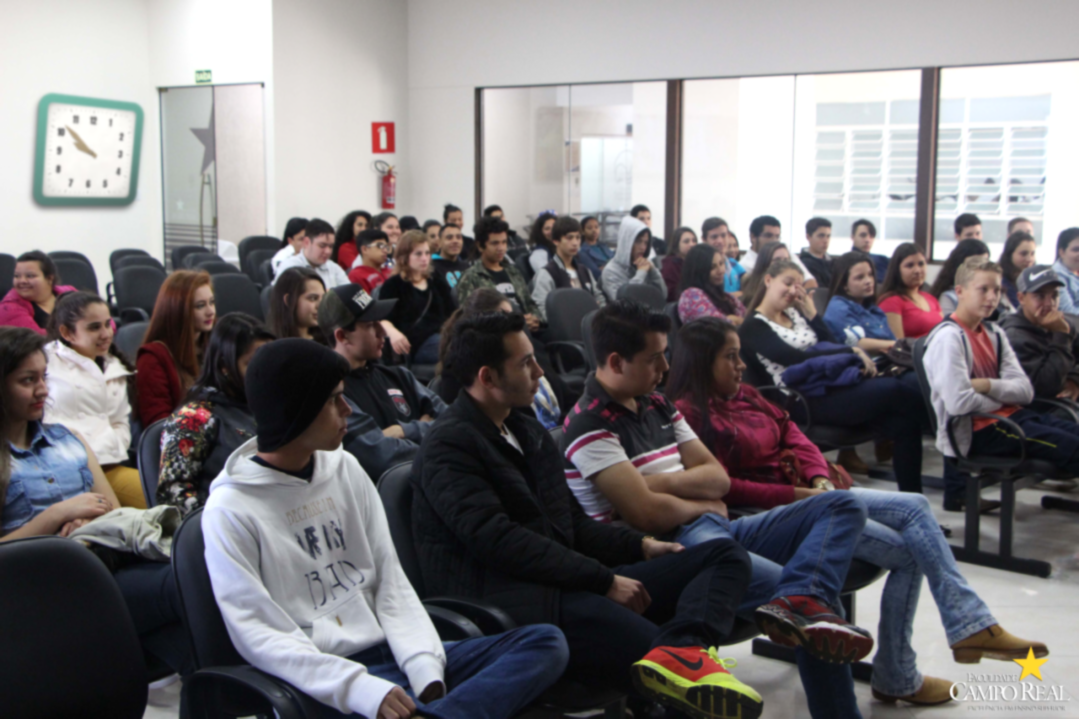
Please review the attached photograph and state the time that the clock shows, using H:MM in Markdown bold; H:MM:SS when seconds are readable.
**9:52**
